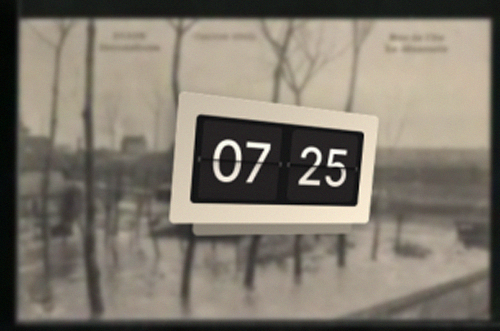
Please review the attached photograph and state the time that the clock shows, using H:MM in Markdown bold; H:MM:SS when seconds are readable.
**7:25**
